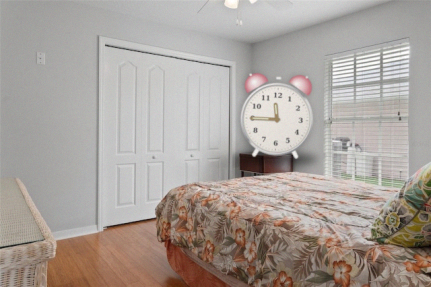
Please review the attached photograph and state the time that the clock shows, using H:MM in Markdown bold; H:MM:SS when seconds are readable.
**11:45**
